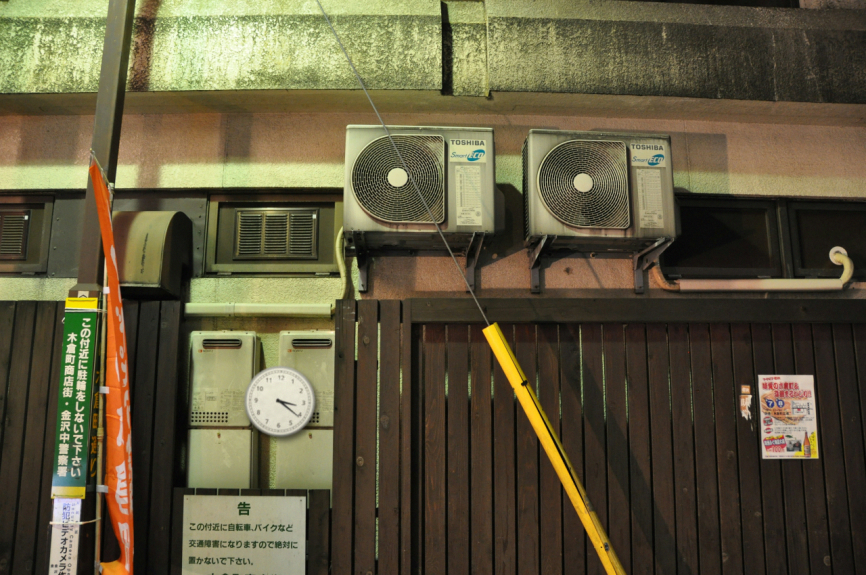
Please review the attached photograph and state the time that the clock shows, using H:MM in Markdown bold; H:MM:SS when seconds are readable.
**3:21**
